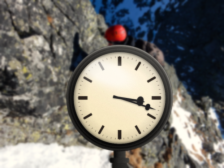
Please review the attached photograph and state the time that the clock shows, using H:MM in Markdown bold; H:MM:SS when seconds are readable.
**3:18**
